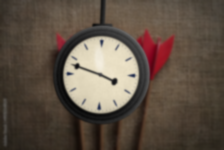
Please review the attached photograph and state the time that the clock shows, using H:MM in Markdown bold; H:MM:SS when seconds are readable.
**3:48**
